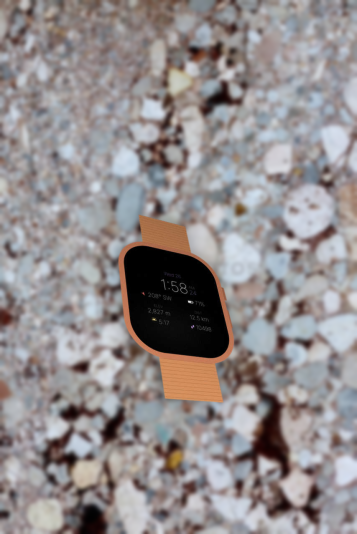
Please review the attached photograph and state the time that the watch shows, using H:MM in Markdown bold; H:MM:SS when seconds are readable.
**1:58**
